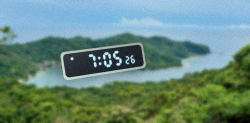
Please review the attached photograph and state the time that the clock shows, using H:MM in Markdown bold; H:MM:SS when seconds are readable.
**7:05:26**
